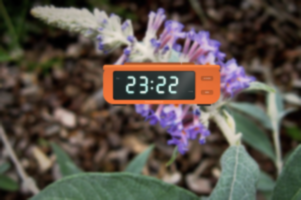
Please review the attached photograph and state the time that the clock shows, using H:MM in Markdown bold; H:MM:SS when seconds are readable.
**23:22**
